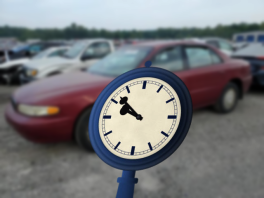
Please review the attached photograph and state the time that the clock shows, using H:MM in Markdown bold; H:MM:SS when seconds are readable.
**9:52**
